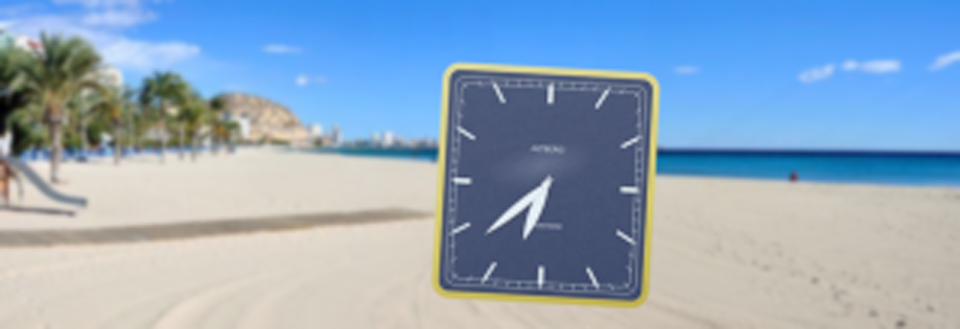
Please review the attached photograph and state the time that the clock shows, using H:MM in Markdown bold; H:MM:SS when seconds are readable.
**6:38**
